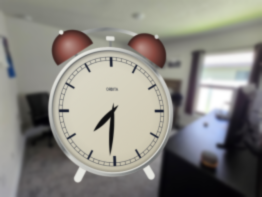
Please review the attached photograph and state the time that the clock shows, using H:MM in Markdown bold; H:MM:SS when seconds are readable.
**7:31**
